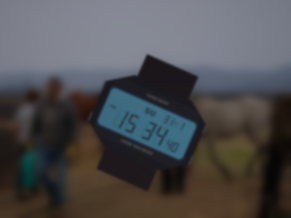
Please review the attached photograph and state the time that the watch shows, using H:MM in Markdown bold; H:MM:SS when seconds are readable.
**15:34**
